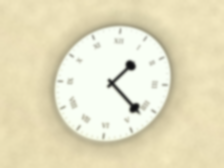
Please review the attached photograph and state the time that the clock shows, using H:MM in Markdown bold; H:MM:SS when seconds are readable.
**1:22**
